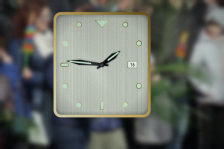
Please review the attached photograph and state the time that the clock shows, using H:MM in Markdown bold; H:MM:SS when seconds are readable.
**1:46**
